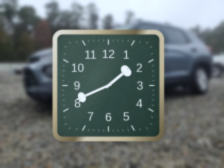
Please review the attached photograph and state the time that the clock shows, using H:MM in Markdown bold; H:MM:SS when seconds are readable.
**1:41**
